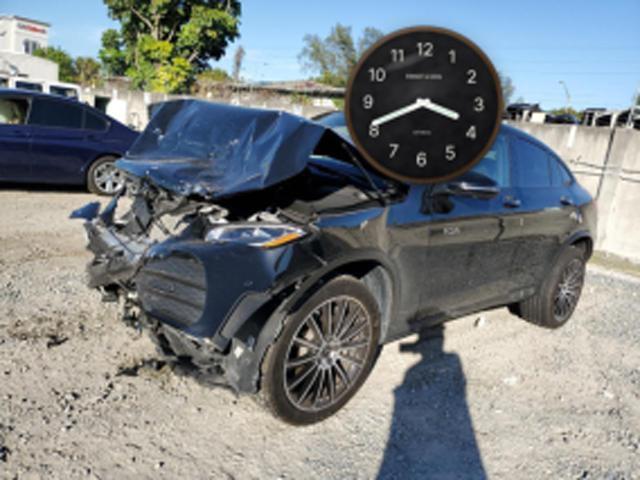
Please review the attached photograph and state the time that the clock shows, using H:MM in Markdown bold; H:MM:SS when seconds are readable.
**3:41**
